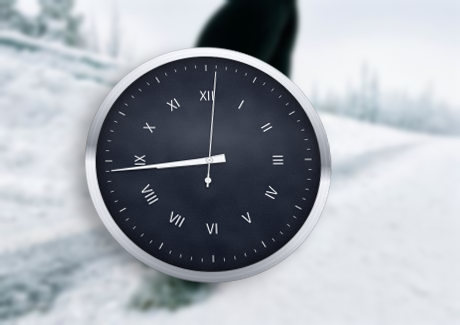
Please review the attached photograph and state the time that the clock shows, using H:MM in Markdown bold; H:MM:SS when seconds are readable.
**8:44:01**
